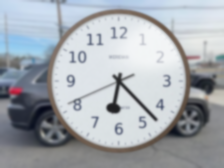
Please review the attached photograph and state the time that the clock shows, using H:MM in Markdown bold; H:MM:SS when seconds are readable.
**6:22:41**
